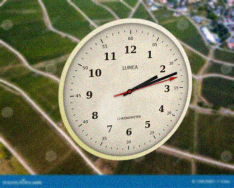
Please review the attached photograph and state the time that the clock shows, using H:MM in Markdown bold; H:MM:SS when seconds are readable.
**2:12:13**
